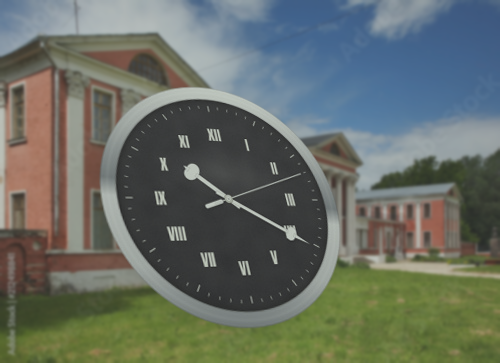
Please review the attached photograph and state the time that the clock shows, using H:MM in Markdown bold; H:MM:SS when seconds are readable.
**10:20:12**
